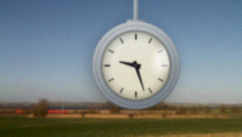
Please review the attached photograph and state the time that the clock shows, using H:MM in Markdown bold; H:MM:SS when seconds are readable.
**9:27**
